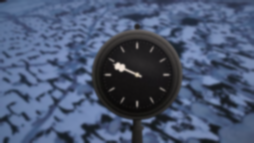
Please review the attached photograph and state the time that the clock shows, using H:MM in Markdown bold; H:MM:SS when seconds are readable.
**9:49**
